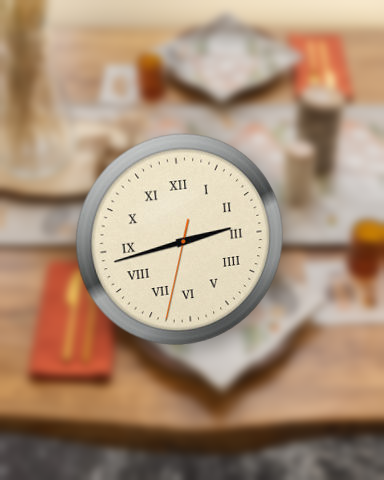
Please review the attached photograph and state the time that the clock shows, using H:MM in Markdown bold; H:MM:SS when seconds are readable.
**2:43:33**
